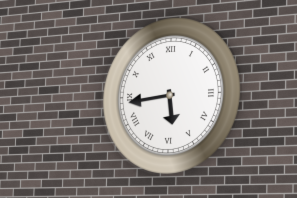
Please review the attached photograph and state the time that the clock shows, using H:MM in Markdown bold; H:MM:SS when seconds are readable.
**5:44**
